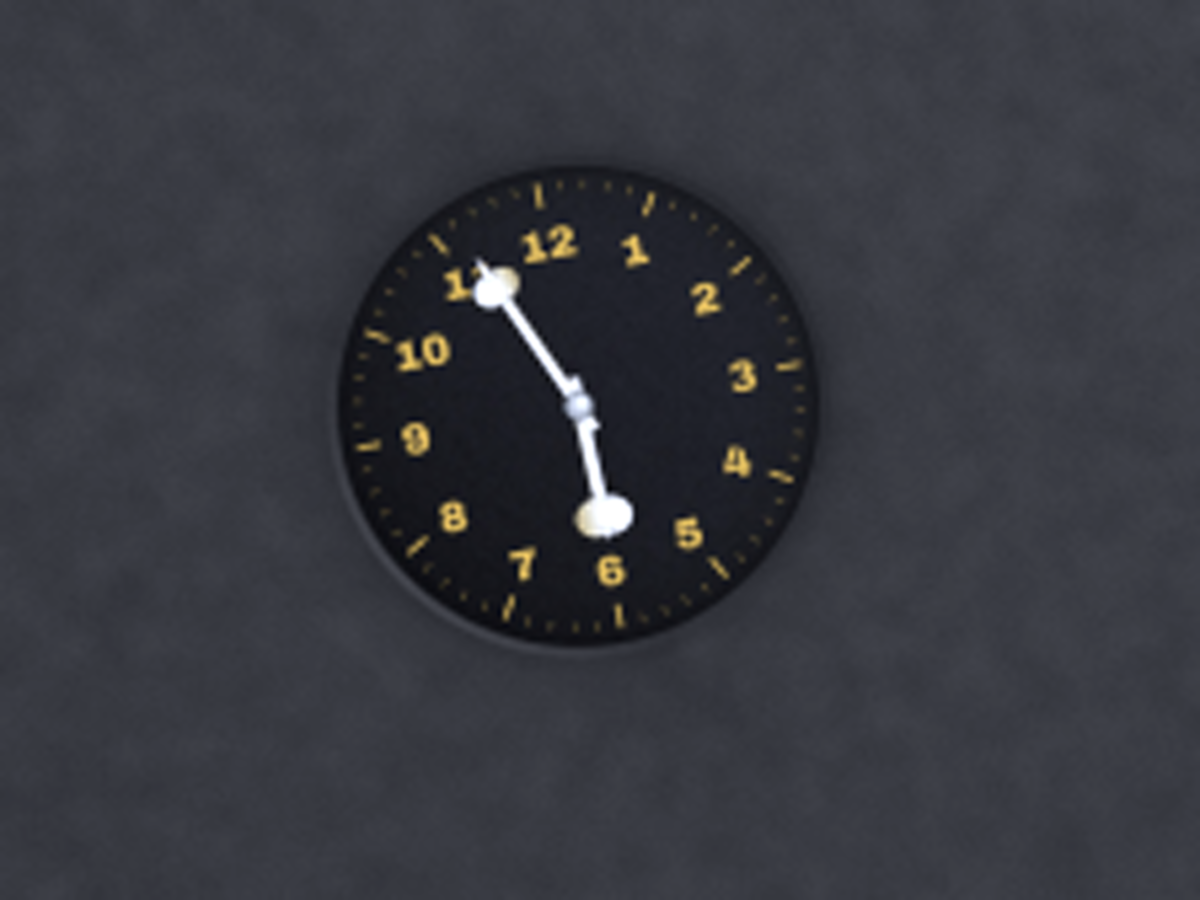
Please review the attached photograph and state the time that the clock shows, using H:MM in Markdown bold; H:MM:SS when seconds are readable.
**5:56**
